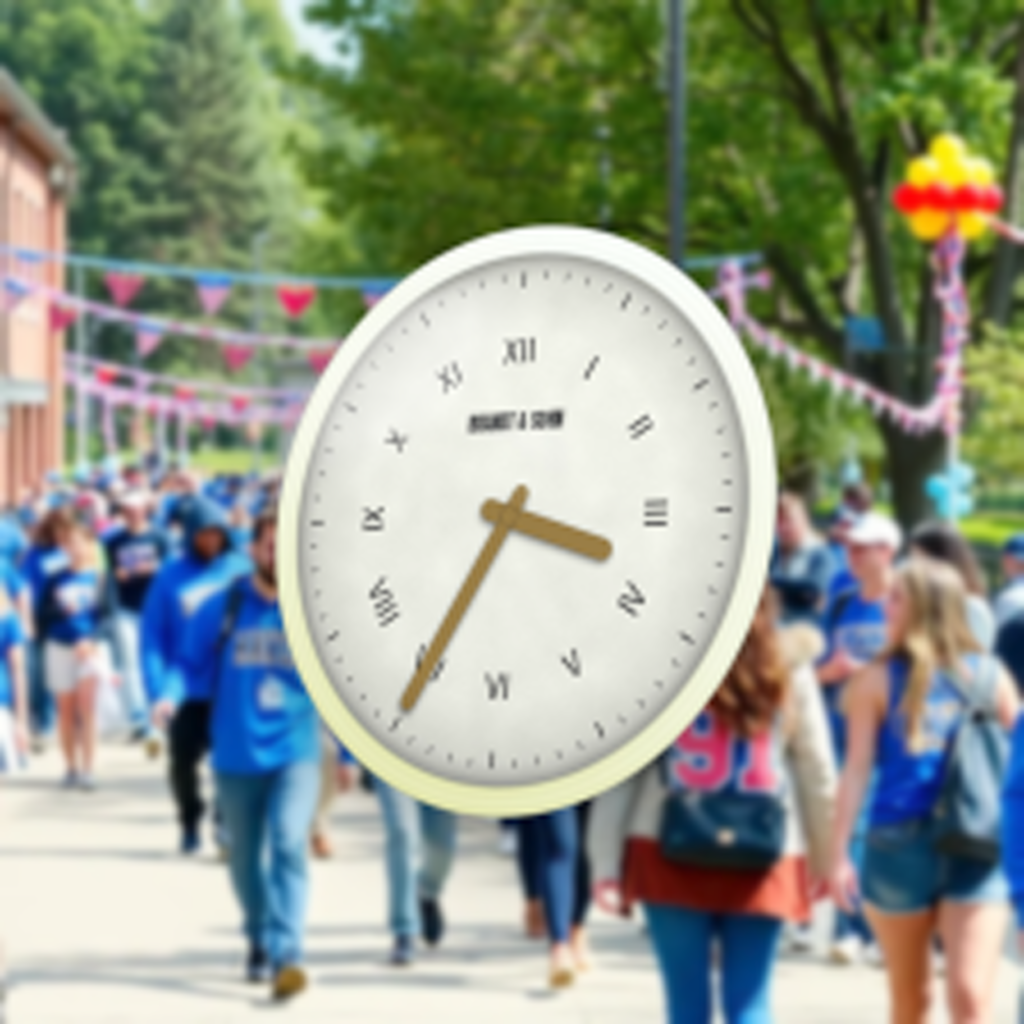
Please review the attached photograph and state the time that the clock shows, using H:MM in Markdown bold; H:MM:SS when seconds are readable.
**3:35**
